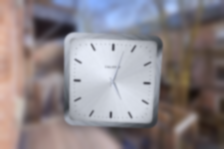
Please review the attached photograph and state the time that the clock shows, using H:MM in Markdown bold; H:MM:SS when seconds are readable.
**5:03**
